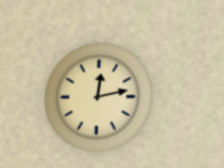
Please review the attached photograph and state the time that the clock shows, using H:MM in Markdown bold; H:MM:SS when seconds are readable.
**12:13**
